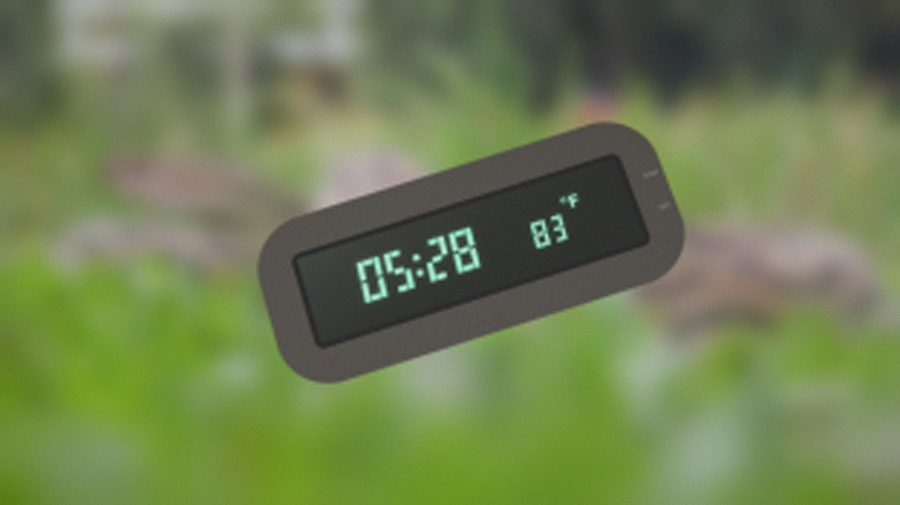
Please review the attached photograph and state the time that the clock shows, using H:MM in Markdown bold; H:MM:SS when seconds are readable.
**5:28**
